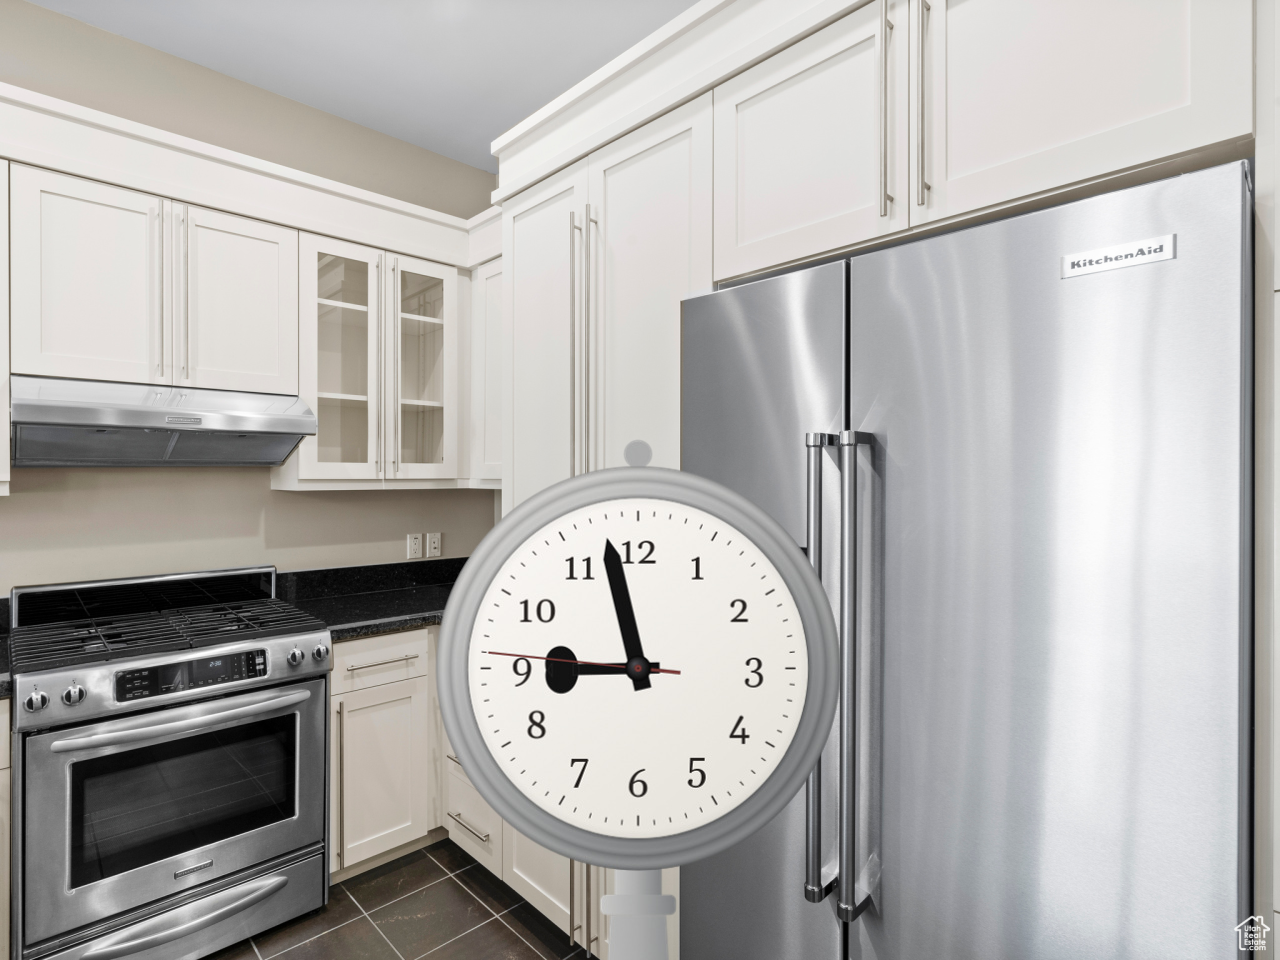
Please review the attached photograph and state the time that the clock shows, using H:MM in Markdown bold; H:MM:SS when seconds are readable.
**8:57:46**
